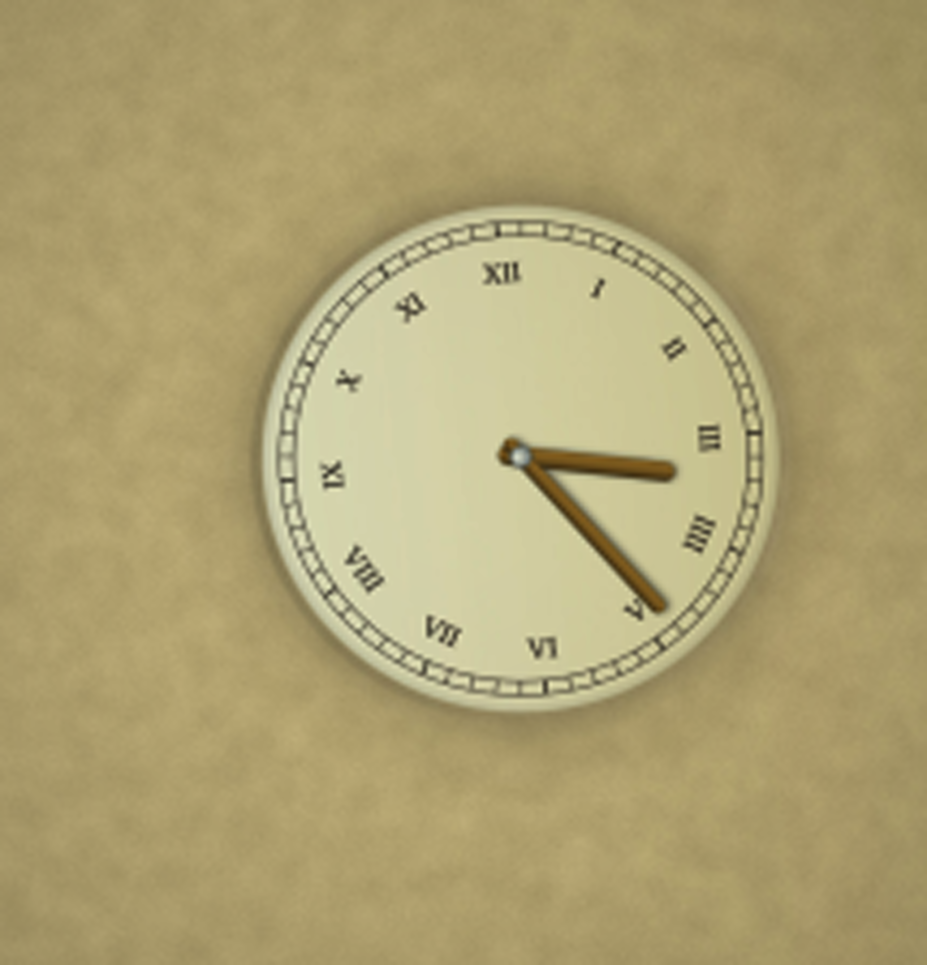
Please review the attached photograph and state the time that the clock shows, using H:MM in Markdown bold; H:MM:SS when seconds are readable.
**3:24**
